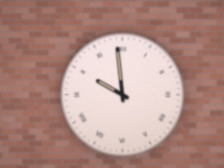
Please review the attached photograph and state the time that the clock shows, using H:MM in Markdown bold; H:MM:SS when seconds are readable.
**9:59**
